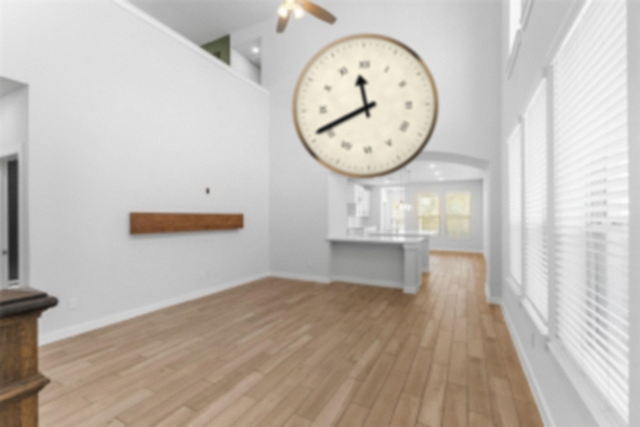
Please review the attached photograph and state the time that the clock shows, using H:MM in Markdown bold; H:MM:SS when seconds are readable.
**11:41**
